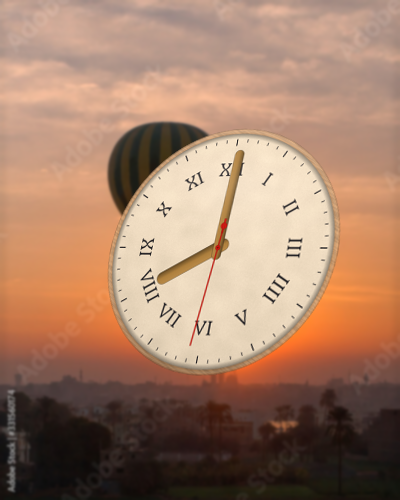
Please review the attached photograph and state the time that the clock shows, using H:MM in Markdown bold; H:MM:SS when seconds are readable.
**8:00:31**
